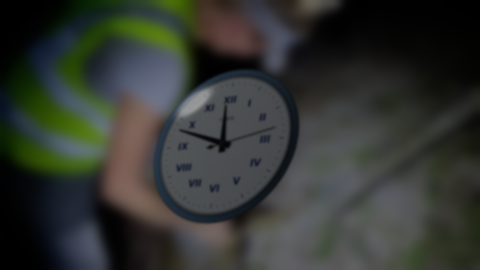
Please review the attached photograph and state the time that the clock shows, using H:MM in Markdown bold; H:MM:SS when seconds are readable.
**11:48:13**
